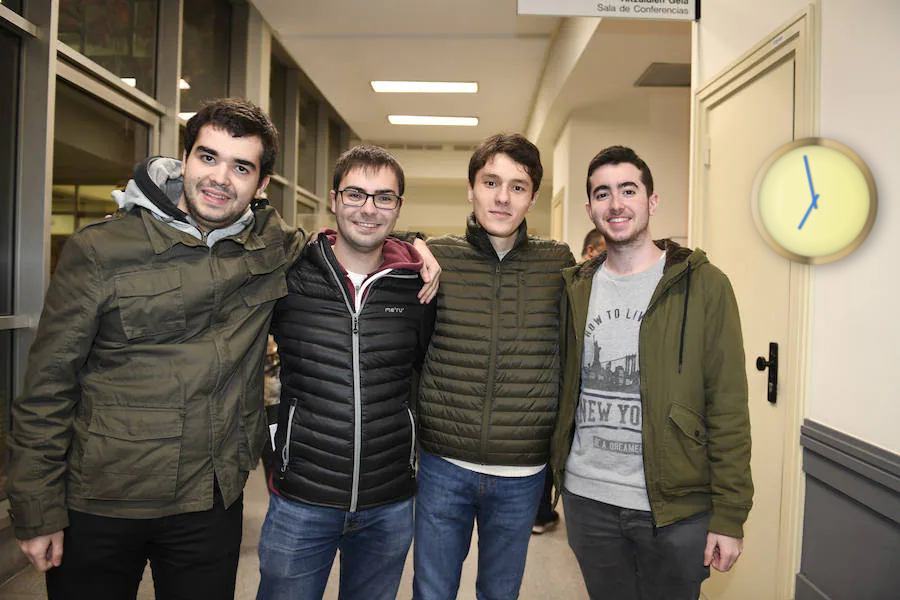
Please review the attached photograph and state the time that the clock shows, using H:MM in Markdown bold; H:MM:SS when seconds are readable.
**6:58**
